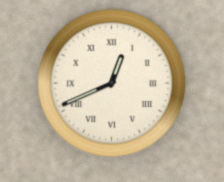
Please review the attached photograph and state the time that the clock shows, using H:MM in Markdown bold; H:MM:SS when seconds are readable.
**12:41**
